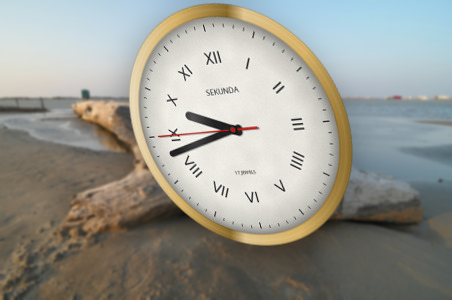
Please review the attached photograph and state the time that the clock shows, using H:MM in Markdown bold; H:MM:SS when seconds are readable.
**9:42:45**
